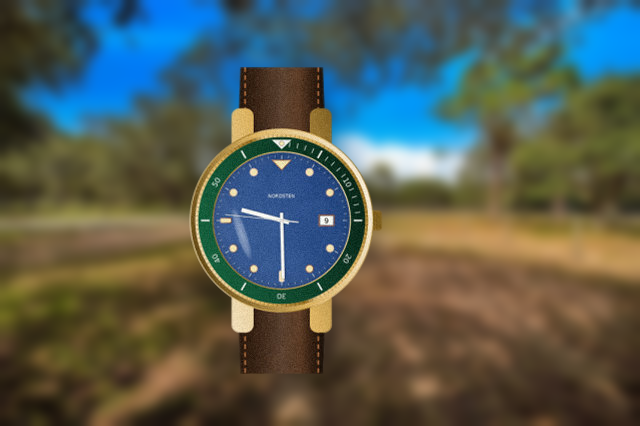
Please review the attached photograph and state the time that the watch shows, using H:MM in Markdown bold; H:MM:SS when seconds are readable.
**9:29:46**
